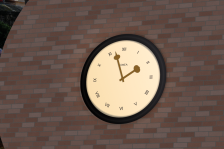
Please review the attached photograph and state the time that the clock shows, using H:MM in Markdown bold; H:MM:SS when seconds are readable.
**1:57**
